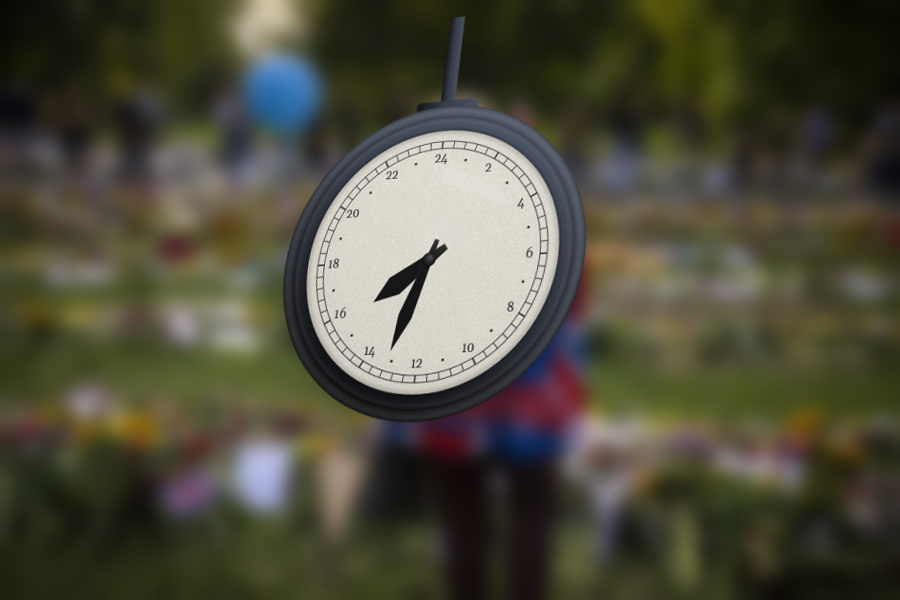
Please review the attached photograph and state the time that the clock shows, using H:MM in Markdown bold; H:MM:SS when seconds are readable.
**15:33**
